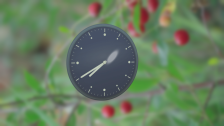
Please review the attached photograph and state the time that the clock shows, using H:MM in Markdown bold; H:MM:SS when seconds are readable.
**7:40**
